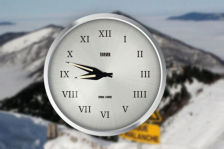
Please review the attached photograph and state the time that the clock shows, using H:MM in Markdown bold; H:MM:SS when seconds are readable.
**8:48**
